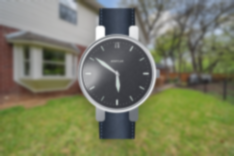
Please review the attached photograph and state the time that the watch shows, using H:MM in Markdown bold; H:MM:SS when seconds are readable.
**5:51**
